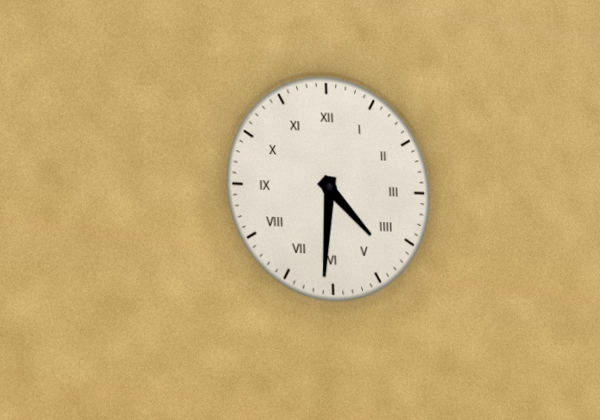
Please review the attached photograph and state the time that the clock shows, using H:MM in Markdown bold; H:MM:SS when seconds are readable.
**4:31**
